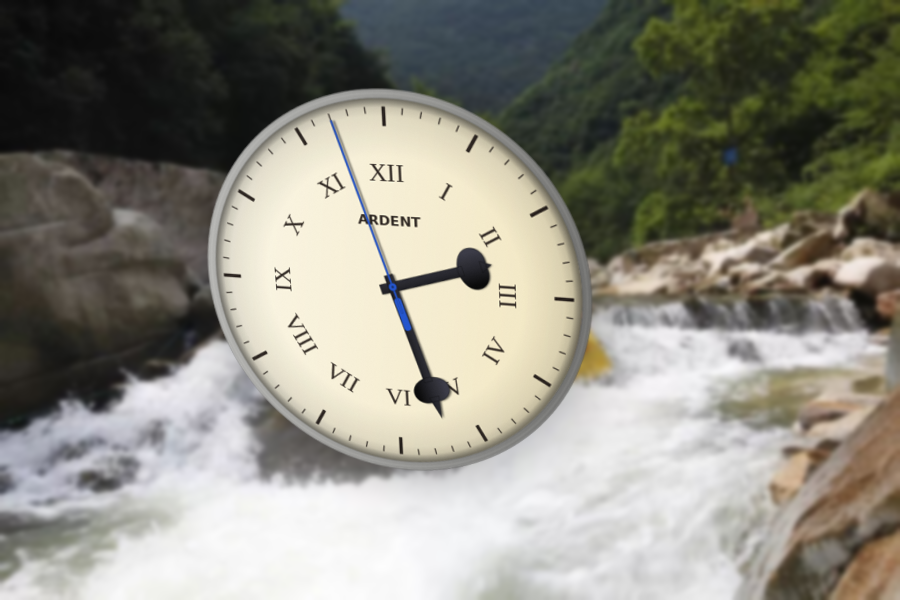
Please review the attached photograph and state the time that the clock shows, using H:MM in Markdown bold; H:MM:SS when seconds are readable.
**2:26:57**
